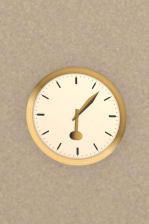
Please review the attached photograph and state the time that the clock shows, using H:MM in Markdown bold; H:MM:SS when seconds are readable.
**6:07**
